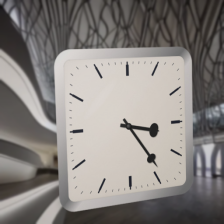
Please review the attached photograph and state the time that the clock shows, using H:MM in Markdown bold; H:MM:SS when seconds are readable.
**3:24**
